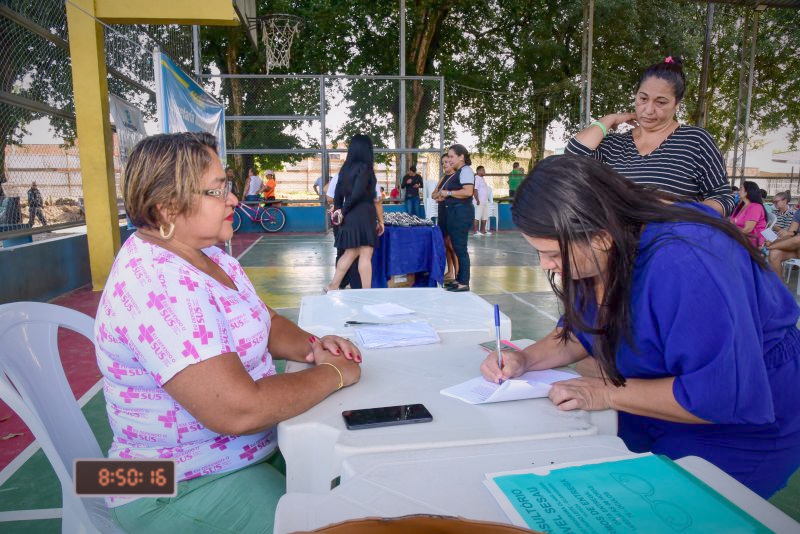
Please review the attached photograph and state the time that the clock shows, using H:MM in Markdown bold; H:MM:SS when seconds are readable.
**8:50:16**
